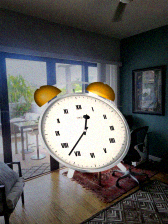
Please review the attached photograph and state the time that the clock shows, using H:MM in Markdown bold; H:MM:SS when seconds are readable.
**12:37**
